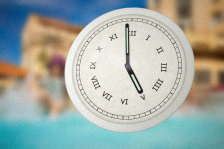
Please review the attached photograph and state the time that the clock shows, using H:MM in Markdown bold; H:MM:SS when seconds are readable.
**4:59**
